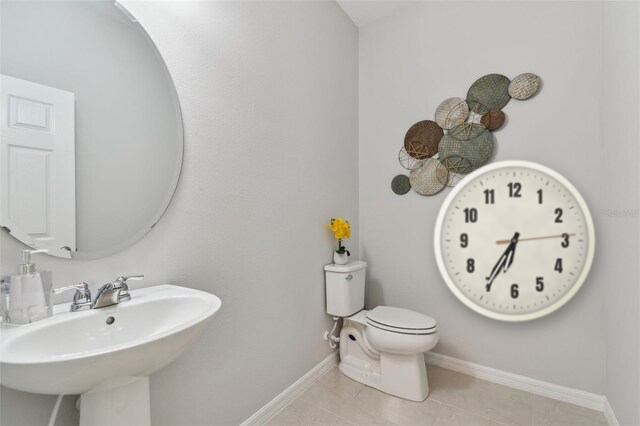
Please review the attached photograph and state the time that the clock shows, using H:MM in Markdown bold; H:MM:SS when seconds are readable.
**6:35:14**
